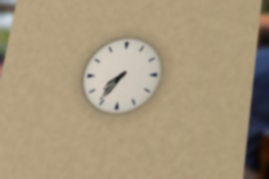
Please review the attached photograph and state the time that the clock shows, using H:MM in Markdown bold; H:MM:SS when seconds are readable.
**7:36**
